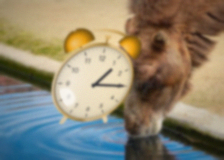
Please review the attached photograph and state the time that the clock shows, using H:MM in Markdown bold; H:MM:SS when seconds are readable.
**1:15**
